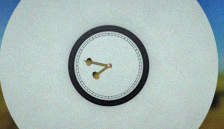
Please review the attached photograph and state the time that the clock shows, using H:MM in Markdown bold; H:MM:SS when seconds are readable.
**7:47**
